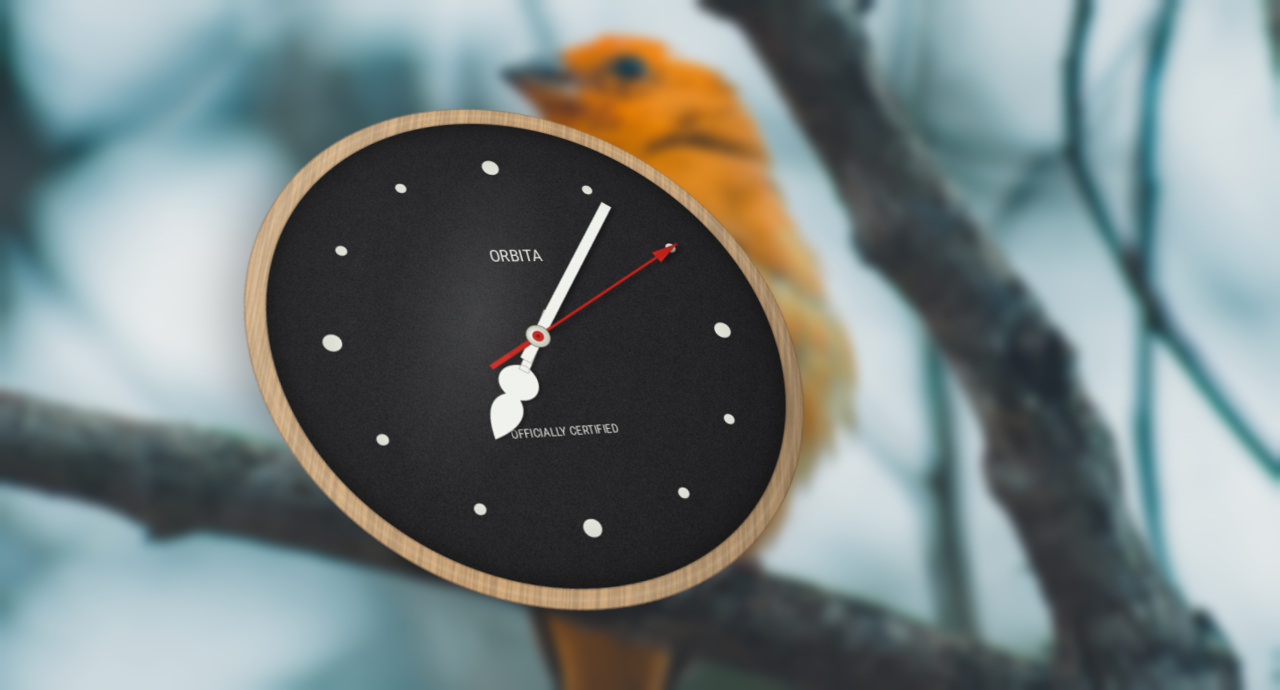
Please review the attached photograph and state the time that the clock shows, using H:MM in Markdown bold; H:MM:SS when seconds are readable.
**7:06:10**
